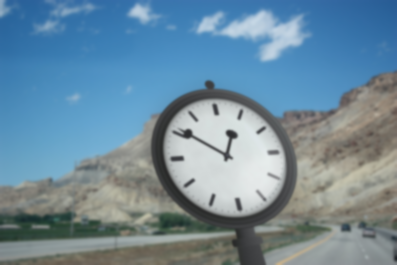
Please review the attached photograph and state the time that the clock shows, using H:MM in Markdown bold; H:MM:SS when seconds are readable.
**12:51**
